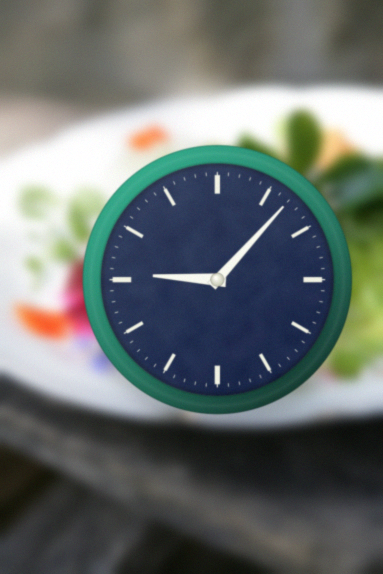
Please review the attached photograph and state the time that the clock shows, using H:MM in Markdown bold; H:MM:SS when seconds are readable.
**9:07**
